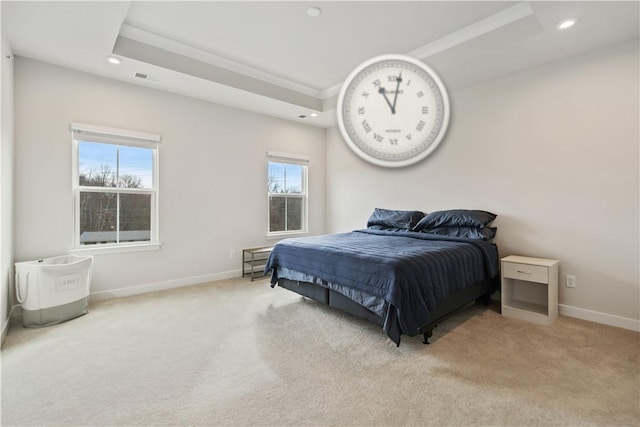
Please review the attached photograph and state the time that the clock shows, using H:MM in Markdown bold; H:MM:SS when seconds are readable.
**11:02**
